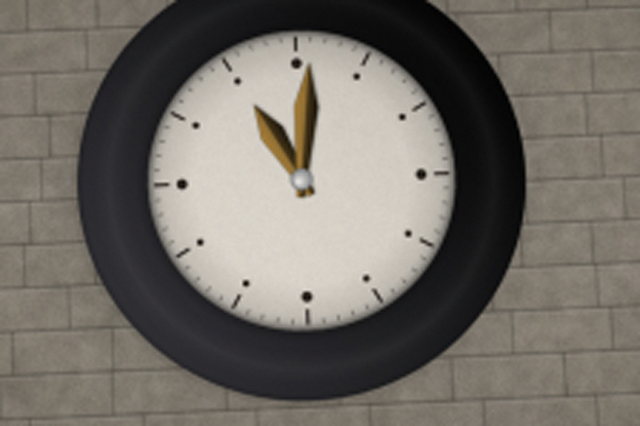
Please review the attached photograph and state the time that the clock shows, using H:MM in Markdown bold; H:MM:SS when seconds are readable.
**11:01**
